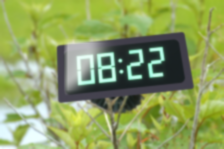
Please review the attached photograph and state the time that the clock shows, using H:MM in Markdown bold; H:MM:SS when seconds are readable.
**8:22**
